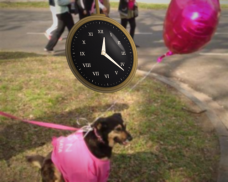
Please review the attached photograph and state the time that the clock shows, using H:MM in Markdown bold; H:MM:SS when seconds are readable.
**12:22**
